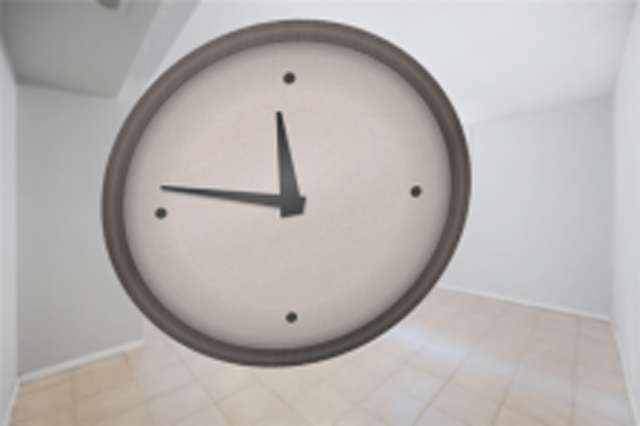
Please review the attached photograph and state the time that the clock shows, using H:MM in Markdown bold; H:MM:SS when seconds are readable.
**11:47**
